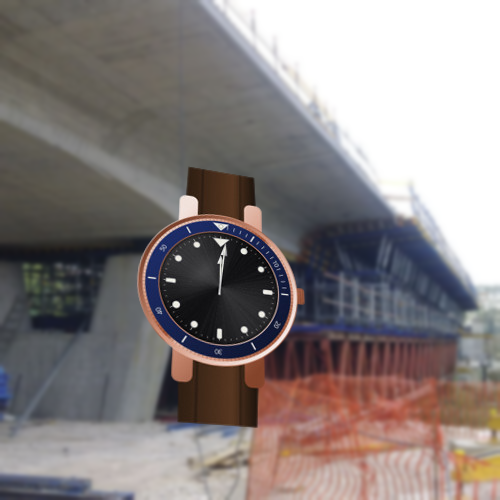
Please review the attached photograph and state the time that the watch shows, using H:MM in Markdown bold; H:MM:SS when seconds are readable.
**12:01**
